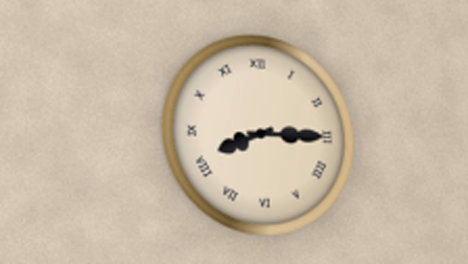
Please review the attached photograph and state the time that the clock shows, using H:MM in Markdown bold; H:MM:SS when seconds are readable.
**8:15**
